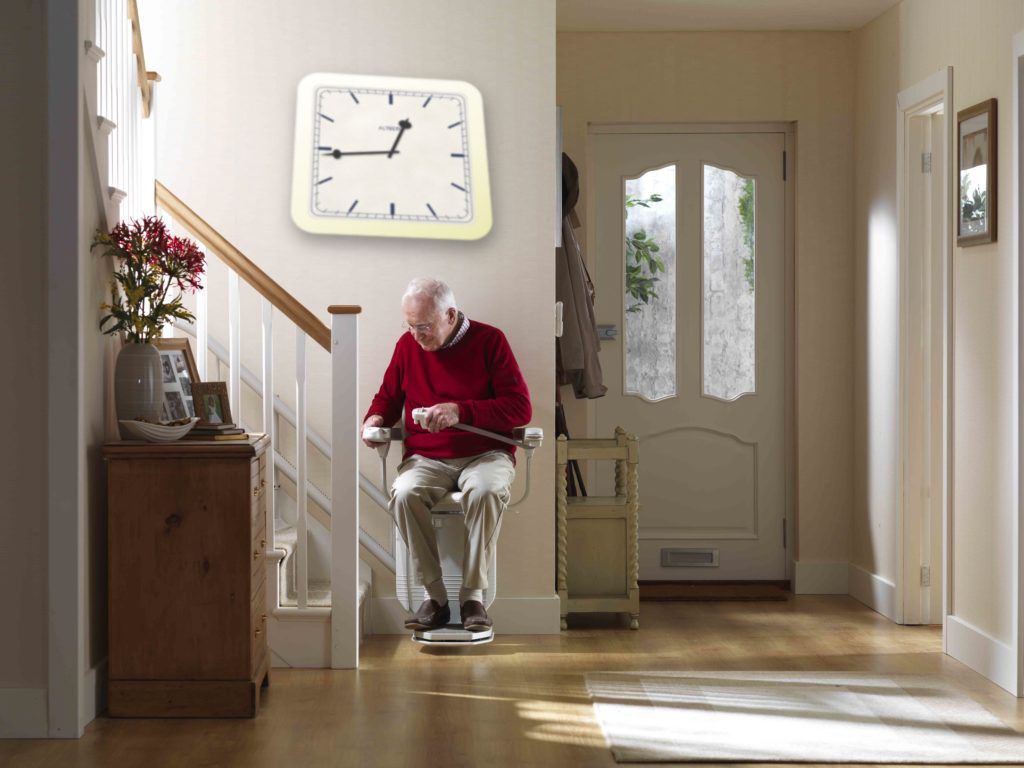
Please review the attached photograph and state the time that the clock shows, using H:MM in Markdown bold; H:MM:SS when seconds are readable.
**12:44**
